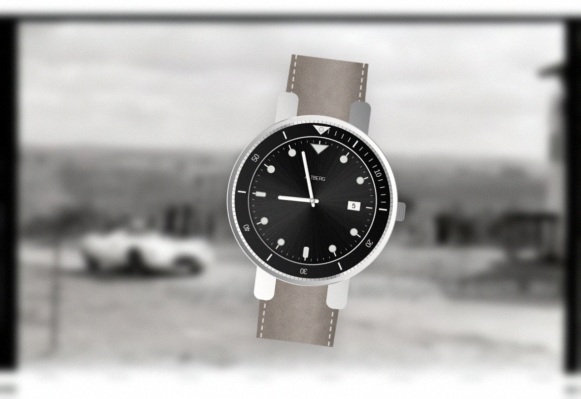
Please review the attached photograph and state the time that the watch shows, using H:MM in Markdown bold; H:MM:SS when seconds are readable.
**8:57**
